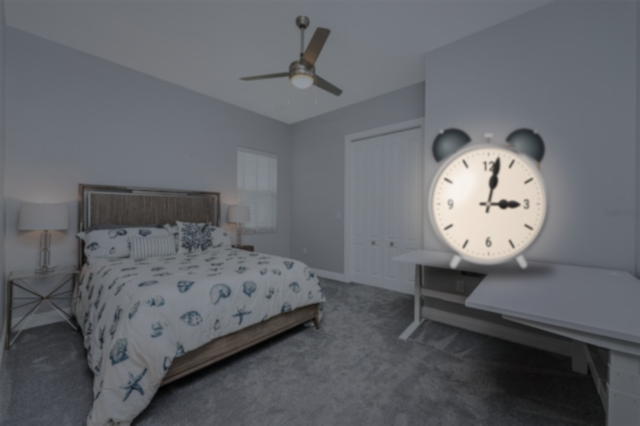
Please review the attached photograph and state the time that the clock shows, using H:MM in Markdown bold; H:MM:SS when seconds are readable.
**3:02**
